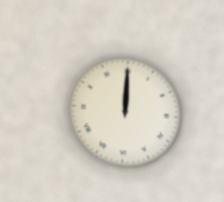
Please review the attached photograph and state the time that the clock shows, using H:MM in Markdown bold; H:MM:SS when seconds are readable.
**12:00**
